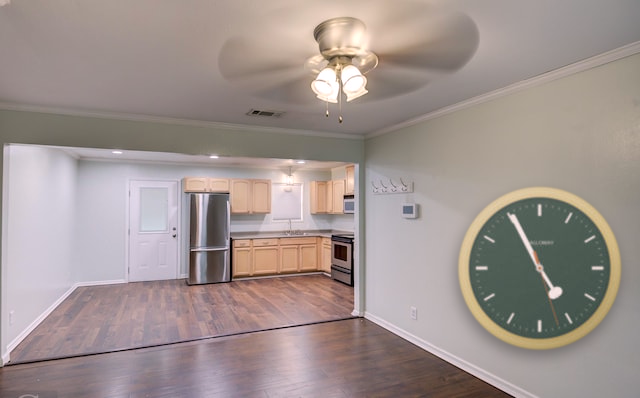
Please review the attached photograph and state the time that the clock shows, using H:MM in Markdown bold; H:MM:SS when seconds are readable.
**4:55:27**
